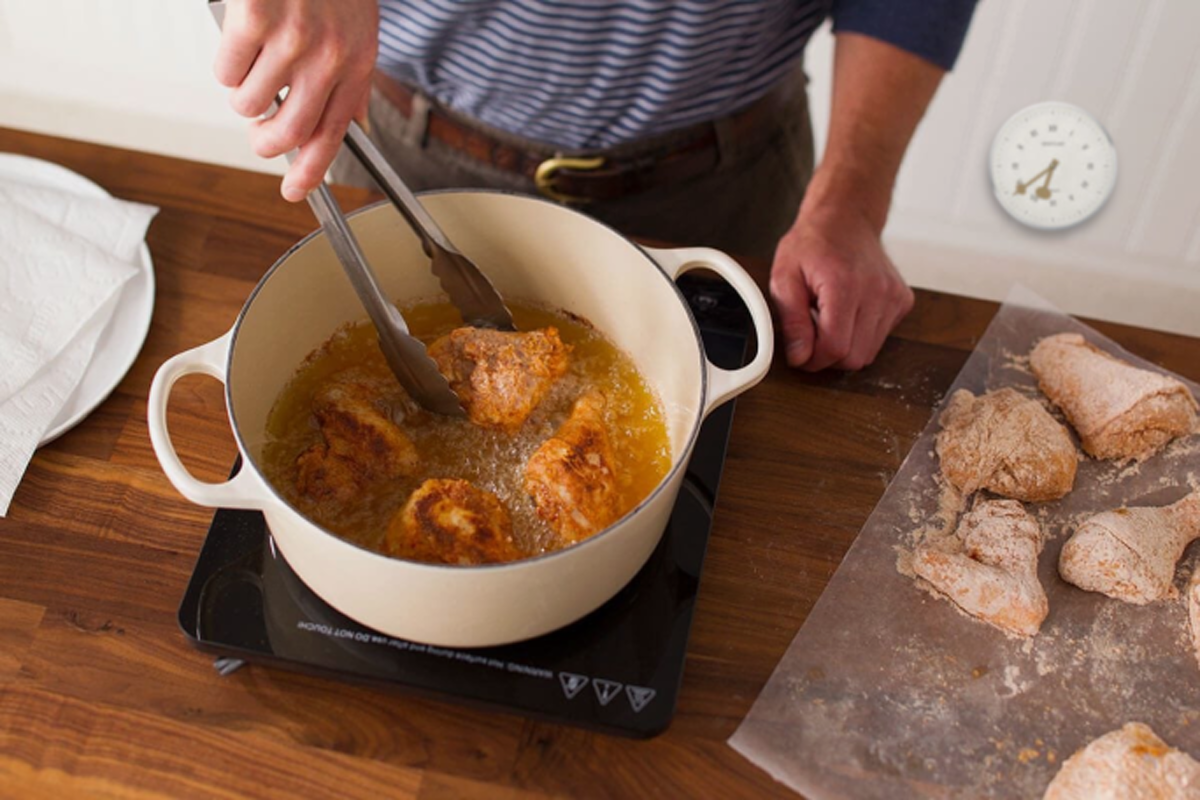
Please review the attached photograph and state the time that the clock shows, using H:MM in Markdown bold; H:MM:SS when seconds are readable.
**6:39**
